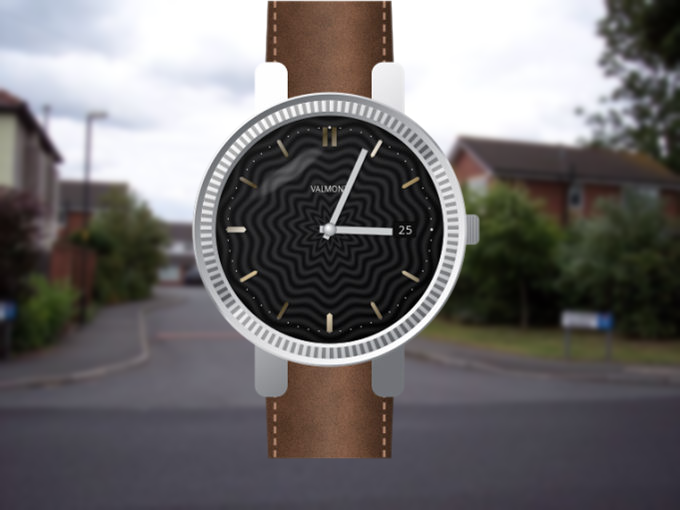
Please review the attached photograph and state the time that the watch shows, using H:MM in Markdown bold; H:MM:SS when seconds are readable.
**3:04**
